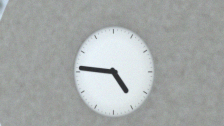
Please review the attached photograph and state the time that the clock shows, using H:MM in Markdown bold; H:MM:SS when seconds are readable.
**4:46**
